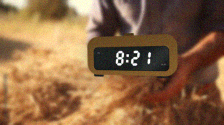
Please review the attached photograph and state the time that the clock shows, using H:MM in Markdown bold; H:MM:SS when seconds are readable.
**8:21**
